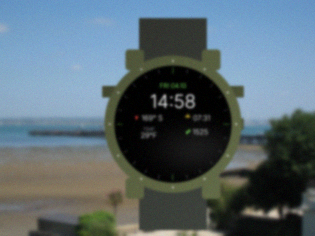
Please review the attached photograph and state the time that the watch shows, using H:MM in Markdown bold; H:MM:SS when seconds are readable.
**14:58**
